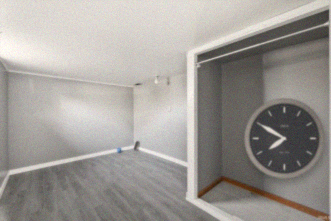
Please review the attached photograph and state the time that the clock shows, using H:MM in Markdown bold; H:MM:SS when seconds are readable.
**7:50**
